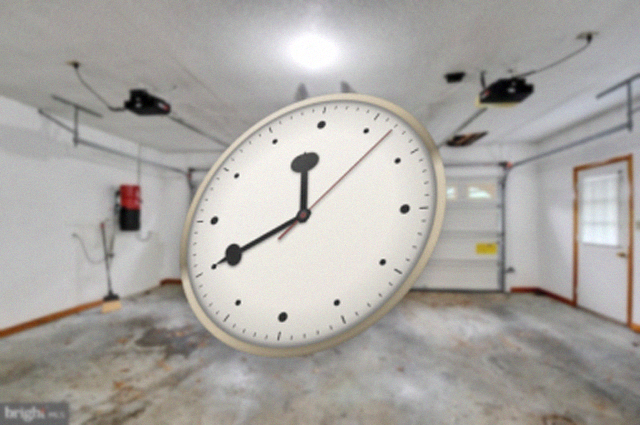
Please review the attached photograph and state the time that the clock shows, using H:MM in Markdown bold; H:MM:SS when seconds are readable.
**11:40:07**
